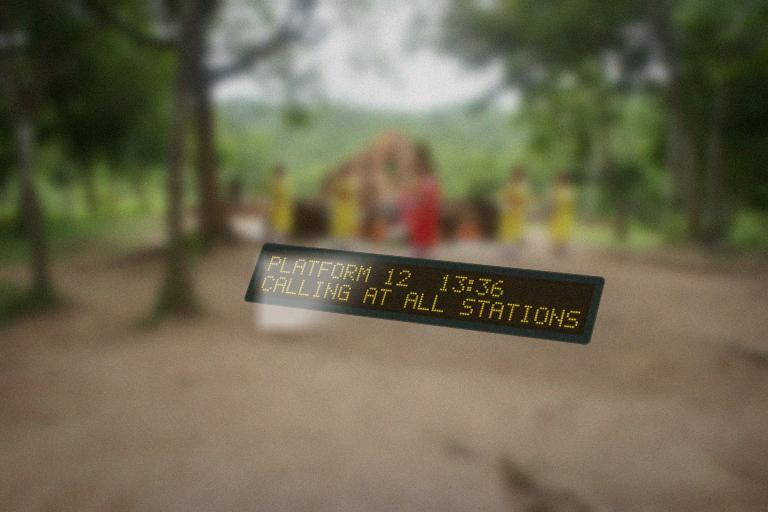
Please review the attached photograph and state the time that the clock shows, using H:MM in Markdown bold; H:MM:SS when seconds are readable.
**13:36**
